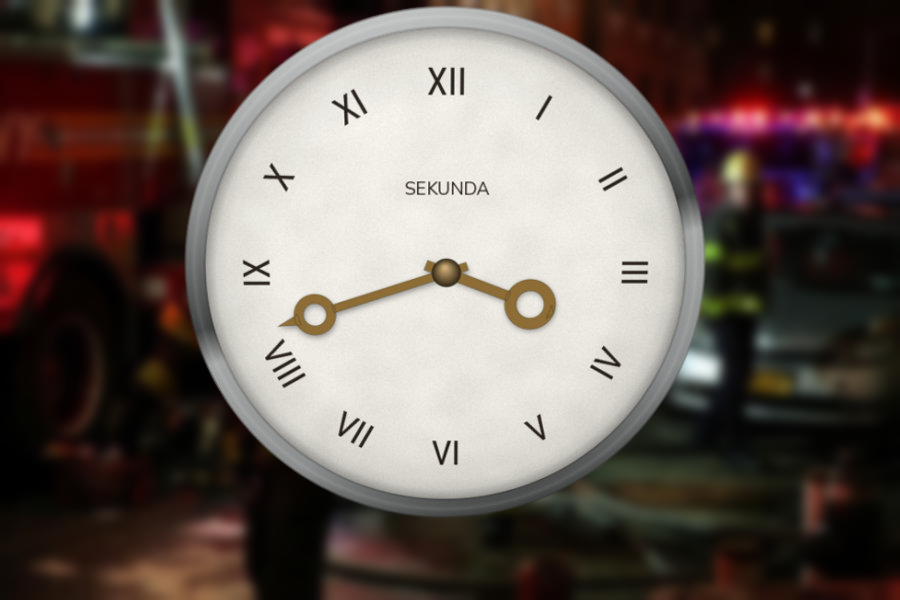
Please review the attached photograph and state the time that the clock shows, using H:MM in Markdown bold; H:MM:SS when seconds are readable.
**3:42**
